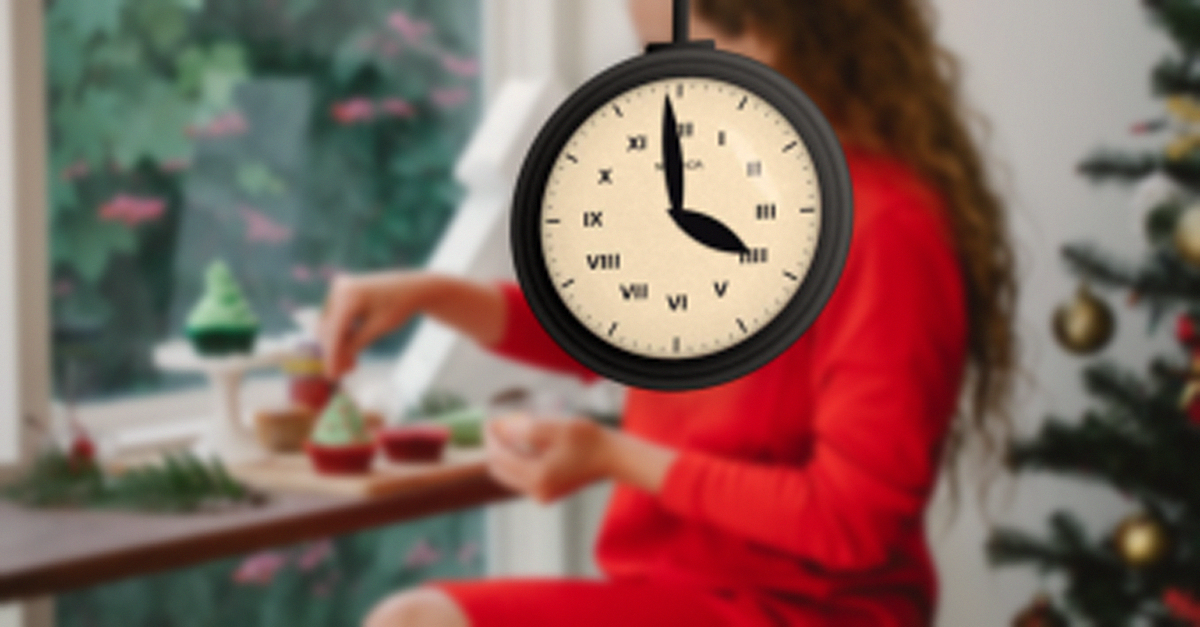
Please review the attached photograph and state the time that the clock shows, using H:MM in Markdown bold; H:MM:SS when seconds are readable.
**3:59**
